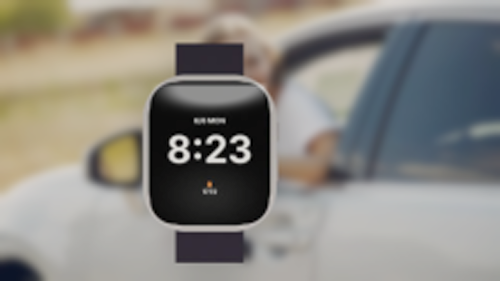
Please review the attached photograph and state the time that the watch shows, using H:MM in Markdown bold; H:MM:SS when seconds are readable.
**8:23**
